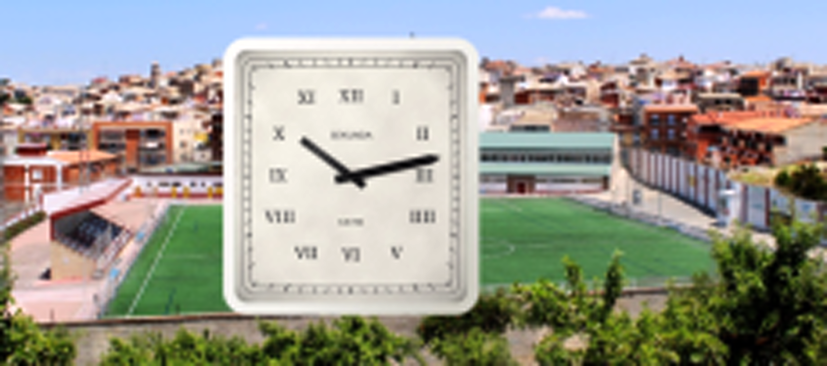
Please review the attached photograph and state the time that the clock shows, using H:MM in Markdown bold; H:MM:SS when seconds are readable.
**10:13**
